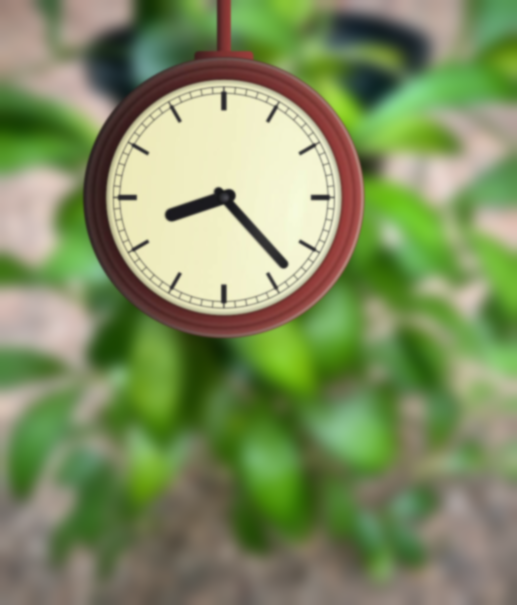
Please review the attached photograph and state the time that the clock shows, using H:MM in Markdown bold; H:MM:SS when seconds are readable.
**8:23**
